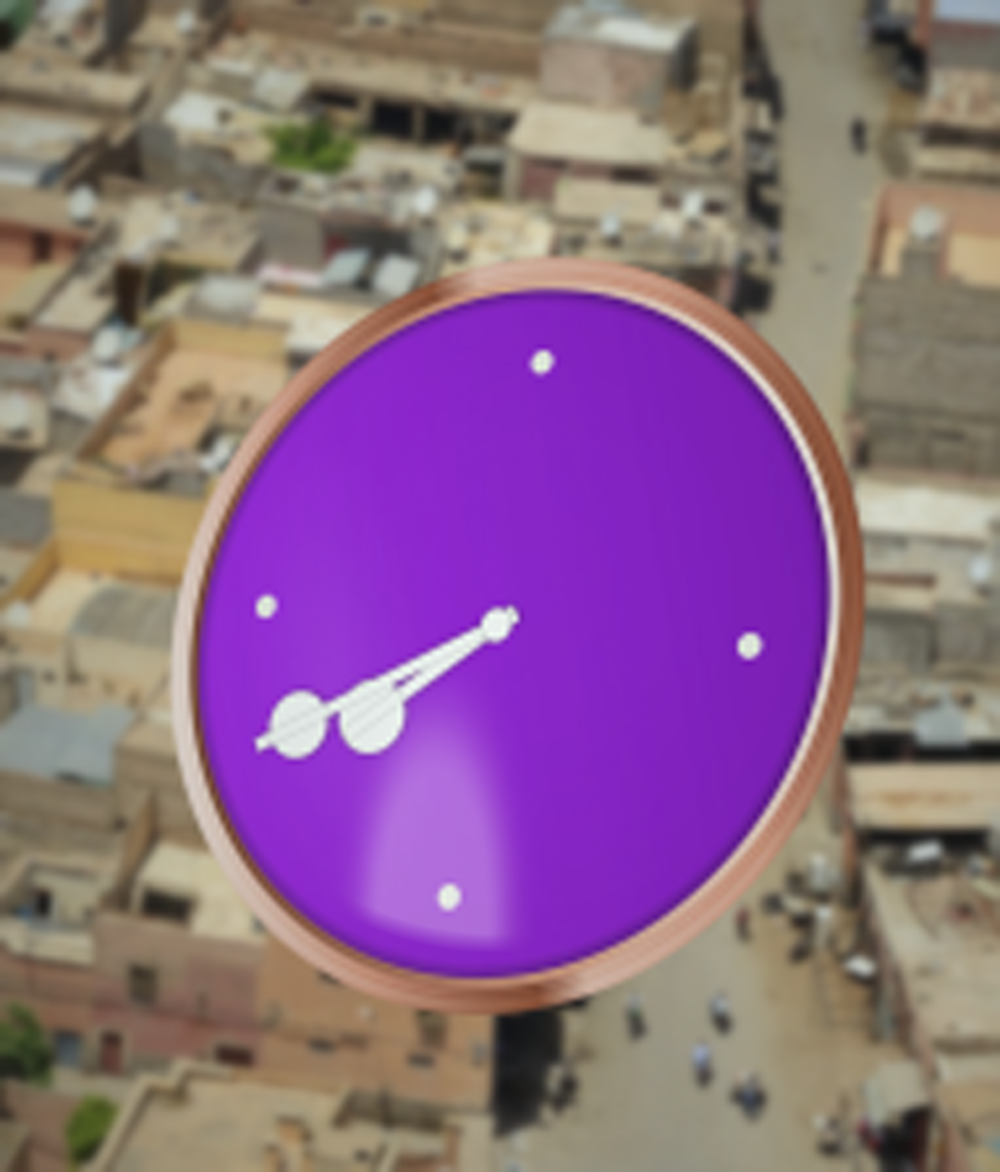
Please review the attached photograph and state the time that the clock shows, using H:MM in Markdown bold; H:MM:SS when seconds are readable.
**7:40**
